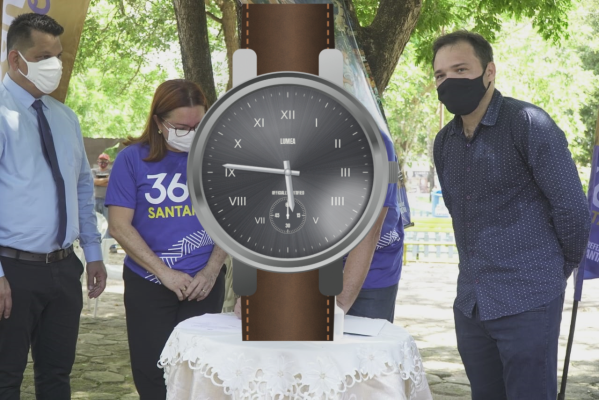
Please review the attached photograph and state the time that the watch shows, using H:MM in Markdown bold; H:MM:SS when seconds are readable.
**5:46**
